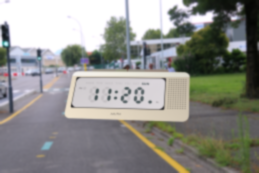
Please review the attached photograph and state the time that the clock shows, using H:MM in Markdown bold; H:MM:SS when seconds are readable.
**11:20**
